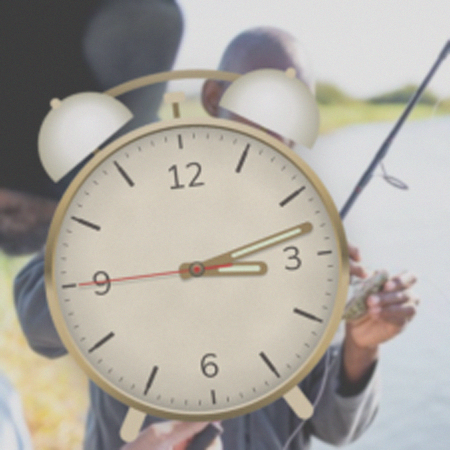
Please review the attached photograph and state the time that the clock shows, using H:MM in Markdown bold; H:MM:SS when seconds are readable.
**3:12:45**
